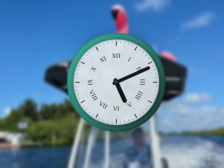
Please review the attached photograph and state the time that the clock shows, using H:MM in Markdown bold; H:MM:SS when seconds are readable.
**5:11**
